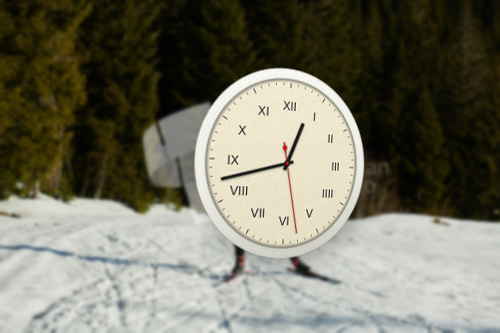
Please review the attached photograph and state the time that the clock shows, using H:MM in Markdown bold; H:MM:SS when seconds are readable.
**12:42:28**
